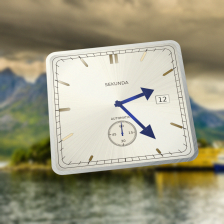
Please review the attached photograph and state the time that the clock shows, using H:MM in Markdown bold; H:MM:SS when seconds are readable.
**2:24**
